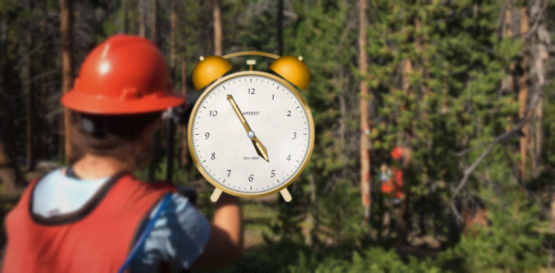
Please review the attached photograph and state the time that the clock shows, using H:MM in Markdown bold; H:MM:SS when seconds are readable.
**4:55**
